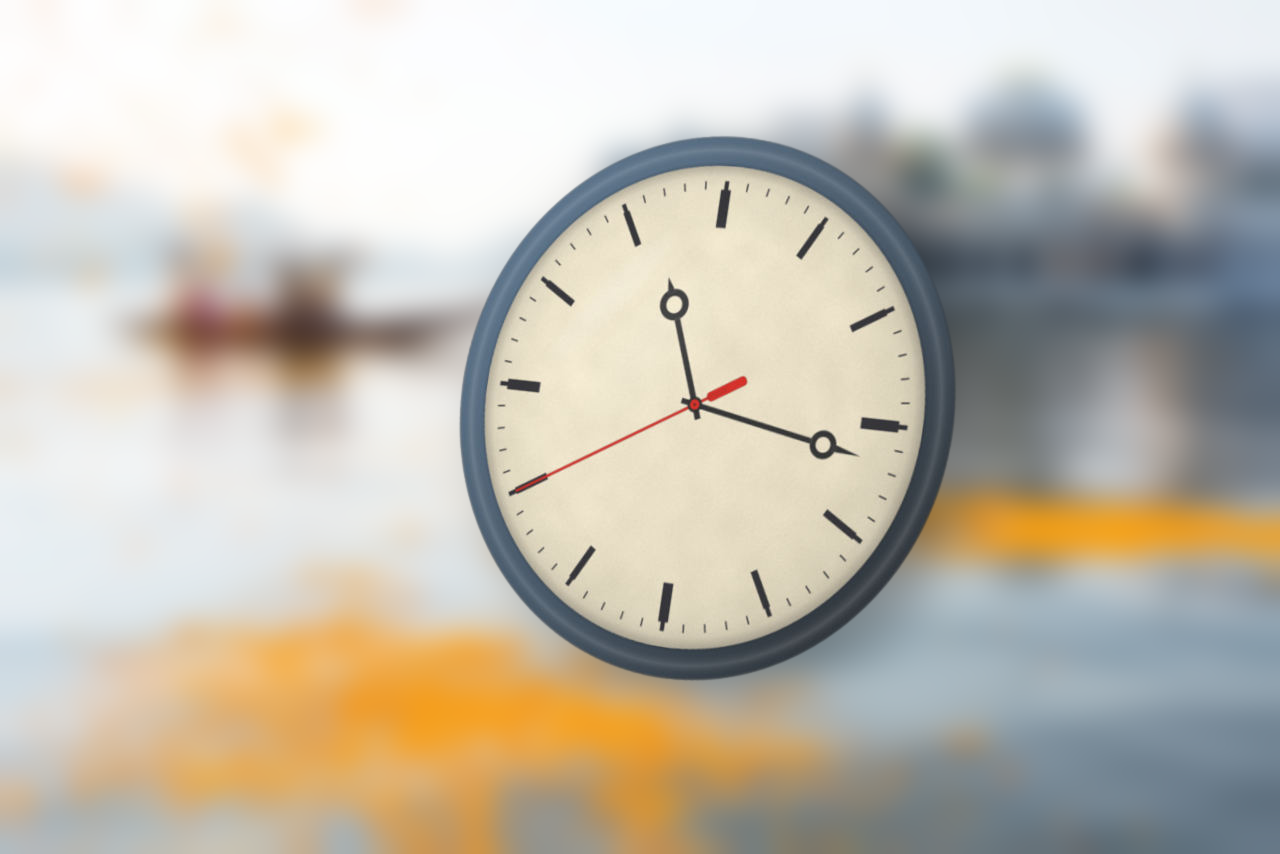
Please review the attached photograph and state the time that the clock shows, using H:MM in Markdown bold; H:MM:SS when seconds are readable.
**11:16:40**
